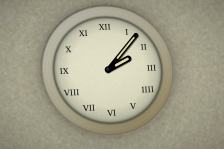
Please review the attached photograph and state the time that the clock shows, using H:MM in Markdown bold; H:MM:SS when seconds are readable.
**2:07**
